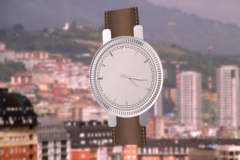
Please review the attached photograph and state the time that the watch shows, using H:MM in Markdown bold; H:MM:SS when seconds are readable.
**4:17**
